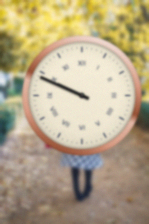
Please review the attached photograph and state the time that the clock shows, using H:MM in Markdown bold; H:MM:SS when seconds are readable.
**9:49**
